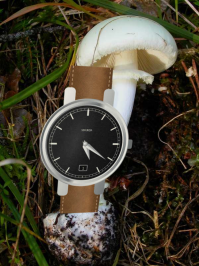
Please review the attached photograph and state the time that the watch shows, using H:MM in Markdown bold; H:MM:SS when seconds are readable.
**5:21**
